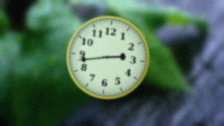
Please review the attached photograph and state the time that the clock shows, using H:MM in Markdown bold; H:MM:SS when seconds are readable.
**2:43**
